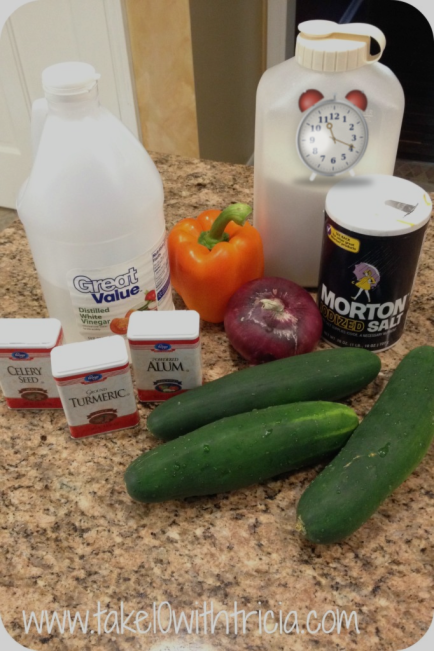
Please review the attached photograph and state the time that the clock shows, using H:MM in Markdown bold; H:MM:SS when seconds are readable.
**11:19**
